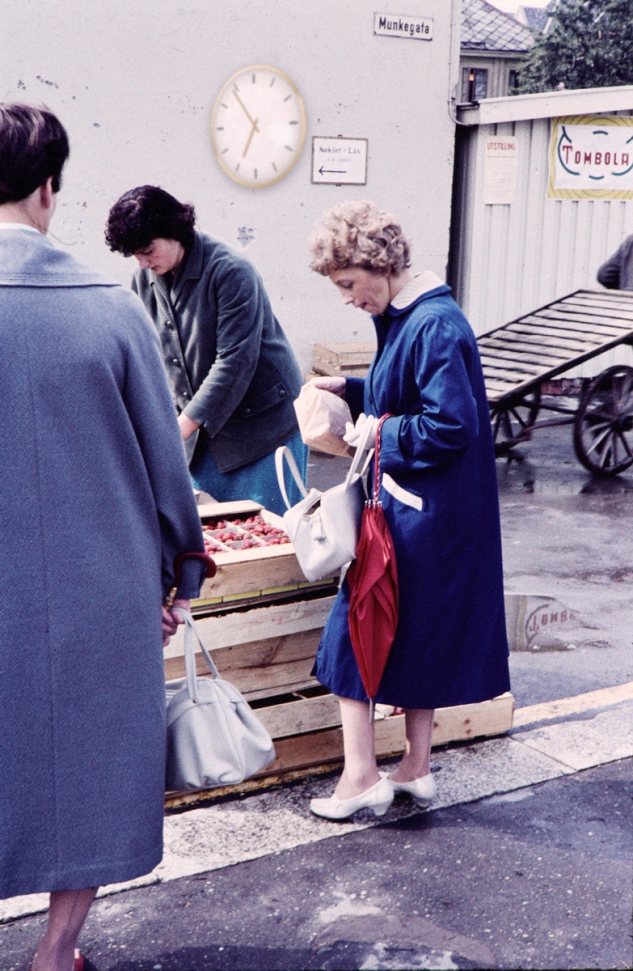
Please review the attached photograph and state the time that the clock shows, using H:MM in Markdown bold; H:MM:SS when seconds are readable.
**6:54**
